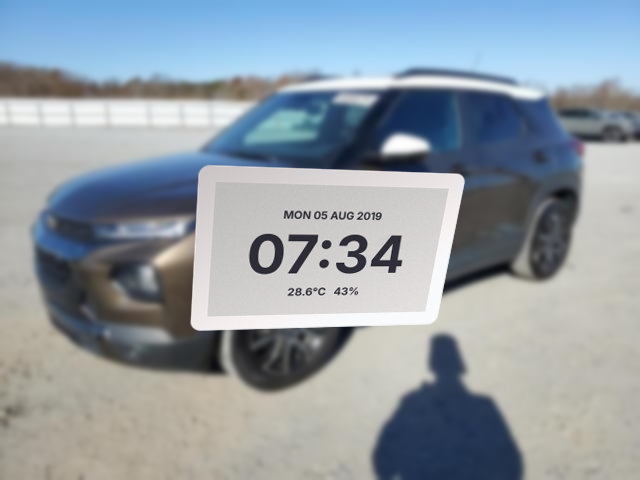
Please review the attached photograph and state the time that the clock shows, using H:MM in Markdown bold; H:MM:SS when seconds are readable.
**7:34**
